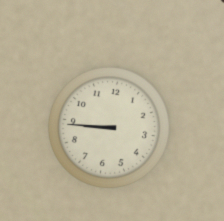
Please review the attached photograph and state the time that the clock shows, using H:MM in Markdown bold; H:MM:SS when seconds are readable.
**8:44**
